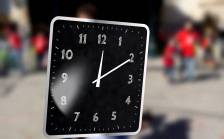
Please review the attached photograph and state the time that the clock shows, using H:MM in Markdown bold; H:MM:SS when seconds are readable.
**12:10**
